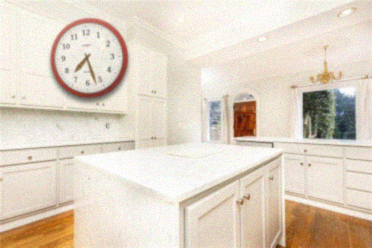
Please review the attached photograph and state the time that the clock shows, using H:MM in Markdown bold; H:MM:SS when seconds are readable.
**7:27**
